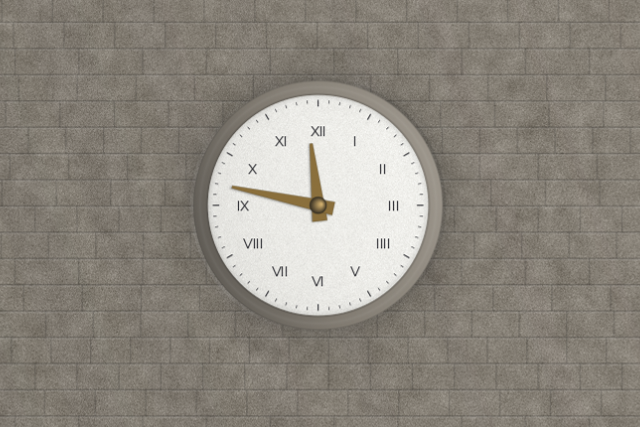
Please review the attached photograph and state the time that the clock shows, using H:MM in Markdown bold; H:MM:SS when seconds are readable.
**11:47**
